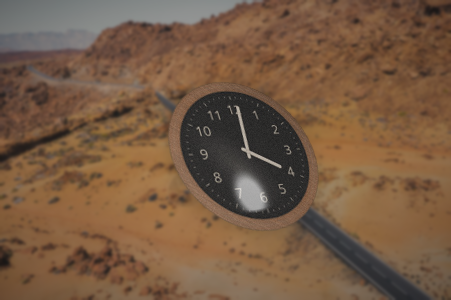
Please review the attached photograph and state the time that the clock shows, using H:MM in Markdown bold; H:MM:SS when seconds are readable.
**4:01**
